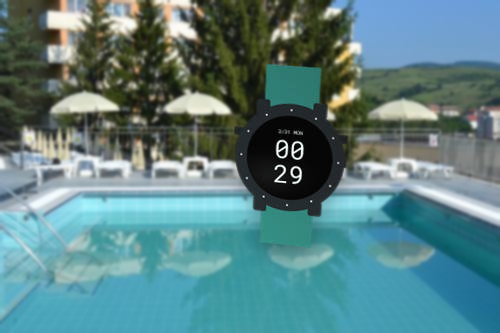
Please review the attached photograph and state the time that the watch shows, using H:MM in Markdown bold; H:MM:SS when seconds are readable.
**0:29**
